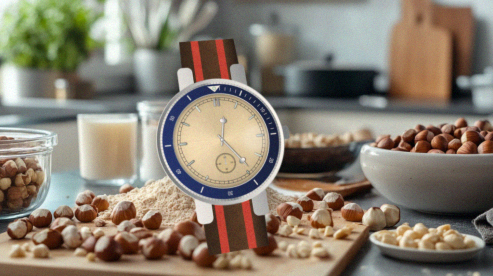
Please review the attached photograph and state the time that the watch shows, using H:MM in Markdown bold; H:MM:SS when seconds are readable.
**12:24**
